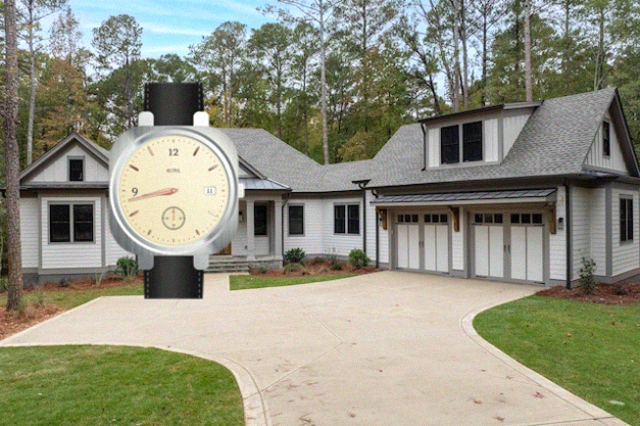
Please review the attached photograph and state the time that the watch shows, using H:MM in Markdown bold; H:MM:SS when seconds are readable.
**8:43**
